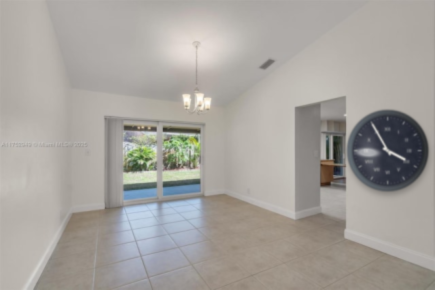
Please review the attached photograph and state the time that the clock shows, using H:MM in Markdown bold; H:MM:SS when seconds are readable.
**3:55**
